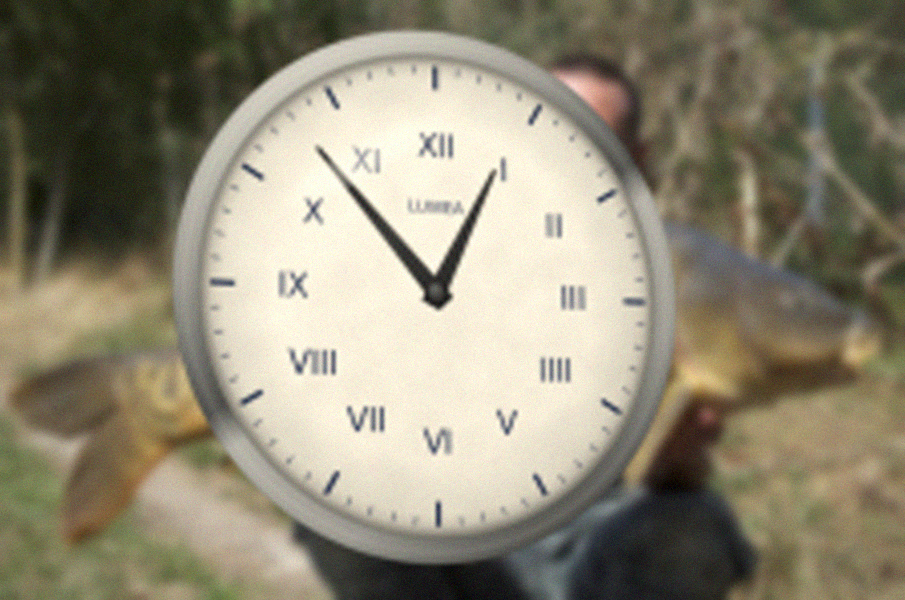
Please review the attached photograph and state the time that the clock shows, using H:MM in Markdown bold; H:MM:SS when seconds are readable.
**12:53**
